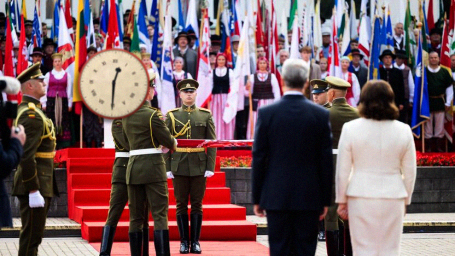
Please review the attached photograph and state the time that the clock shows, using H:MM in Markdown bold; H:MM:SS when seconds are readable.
**12:30**
